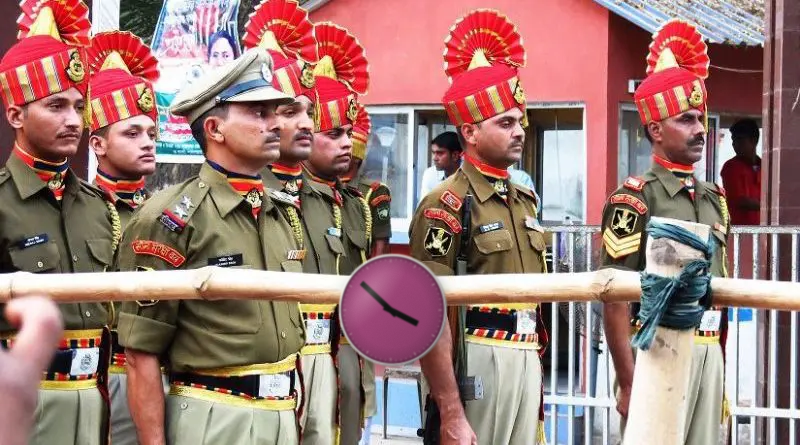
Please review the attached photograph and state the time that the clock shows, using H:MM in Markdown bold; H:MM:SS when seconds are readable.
**3:52**
